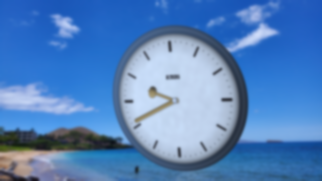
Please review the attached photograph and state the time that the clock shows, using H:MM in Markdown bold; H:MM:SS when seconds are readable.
**9:41**
